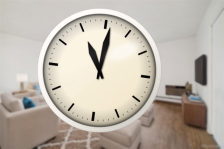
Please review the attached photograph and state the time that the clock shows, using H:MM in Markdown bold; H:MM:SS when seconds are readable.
**11:01**
